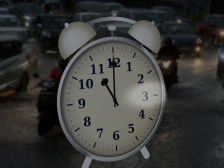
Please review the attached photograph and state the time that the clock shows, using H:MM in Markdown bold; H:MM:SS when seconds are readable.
**11:00**
